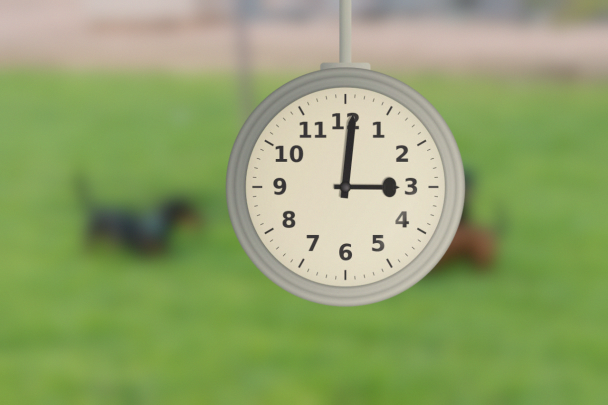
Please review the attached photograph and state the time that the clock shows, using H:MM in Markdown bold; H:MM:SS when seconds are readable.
**3:01**
